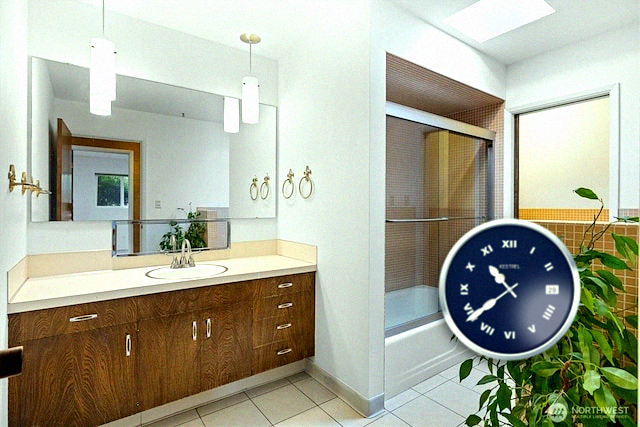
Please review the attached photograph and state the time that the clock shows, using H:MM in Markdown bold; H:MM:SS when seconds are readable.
**10:39**
